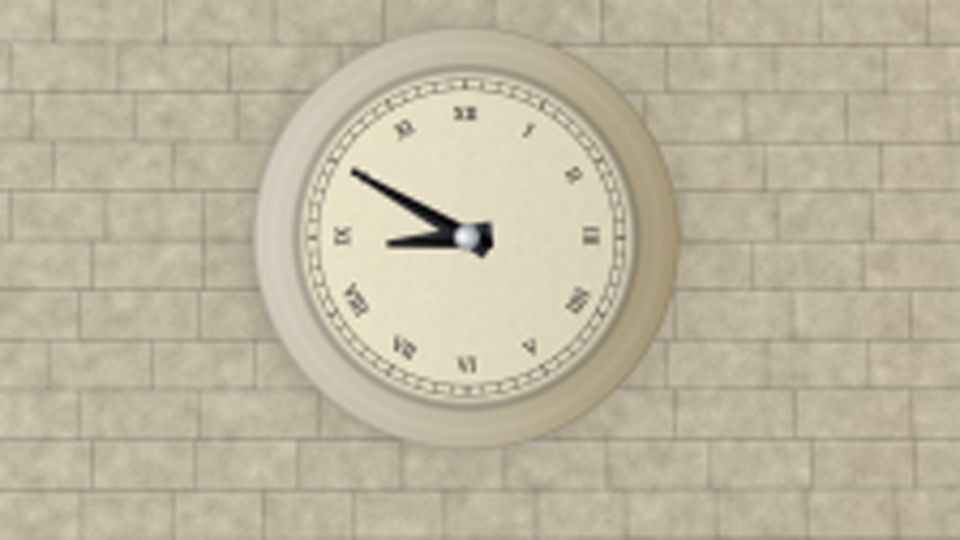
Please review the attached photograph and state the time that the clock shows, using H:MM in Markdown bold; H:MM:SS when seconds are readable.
**8:50**
